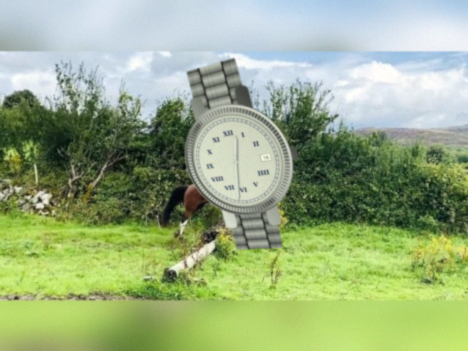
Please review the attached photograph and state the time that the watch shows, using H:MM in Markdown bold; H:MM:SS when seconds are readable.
**12:32**
